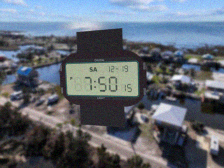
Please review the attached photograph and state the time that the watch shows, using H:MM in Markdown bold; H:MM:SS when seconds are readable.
**7:50:15**
